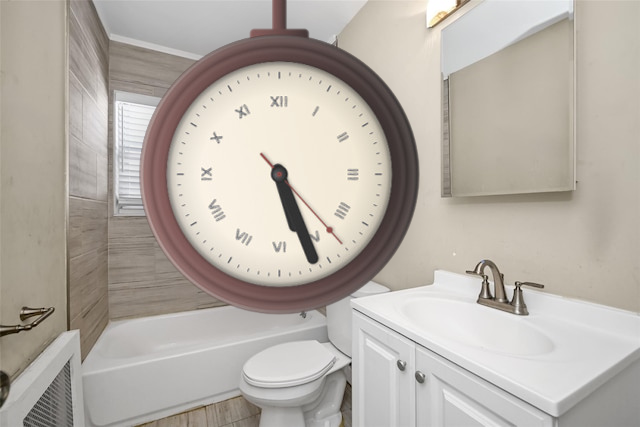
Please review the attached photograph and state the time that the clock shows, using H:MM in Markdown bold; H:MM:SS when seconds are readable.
**5:26:23**
